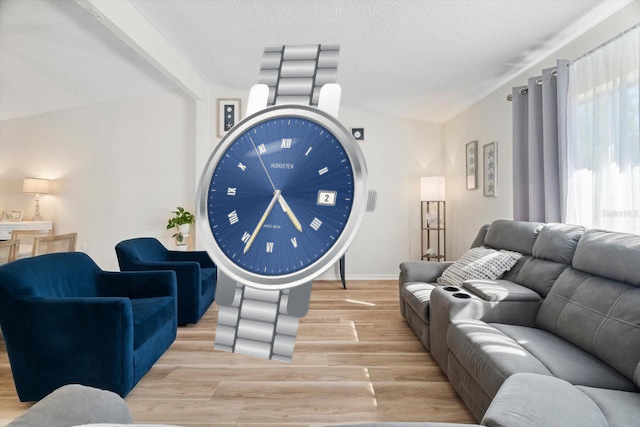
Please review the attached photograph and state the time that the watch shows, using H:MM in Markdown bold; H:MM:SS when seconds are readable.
**4:33:54**
